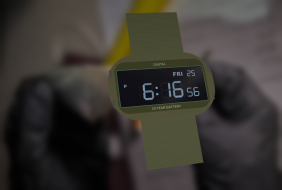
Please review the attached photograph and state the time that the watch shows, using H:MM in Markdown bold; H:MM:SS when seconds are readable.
**6:16:56**
